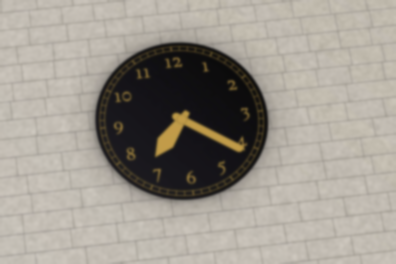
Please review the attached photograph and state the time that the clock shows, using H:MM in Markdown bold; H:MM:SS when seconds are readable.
**7:21**
